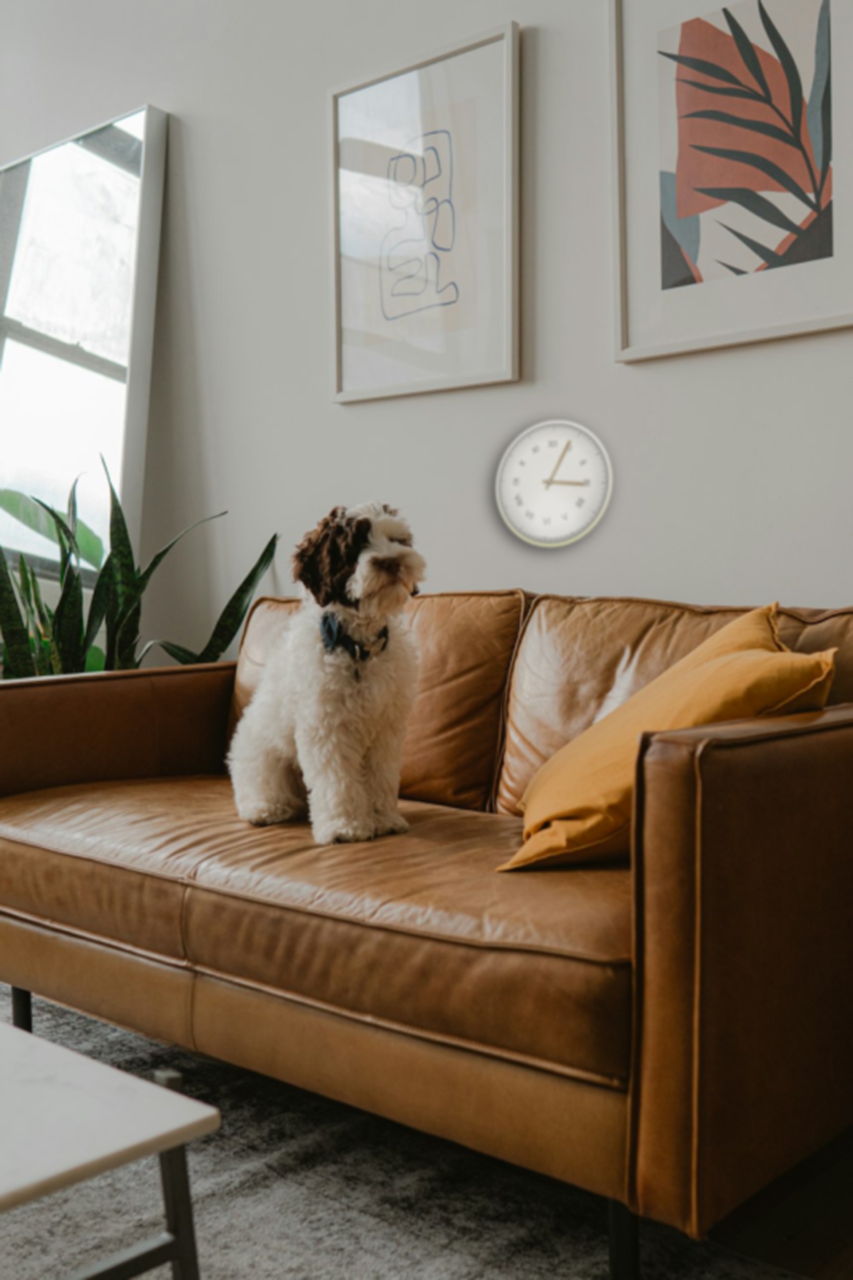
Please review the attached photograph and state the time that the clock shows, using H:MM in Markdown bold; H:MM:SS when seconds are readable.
**3:04**
